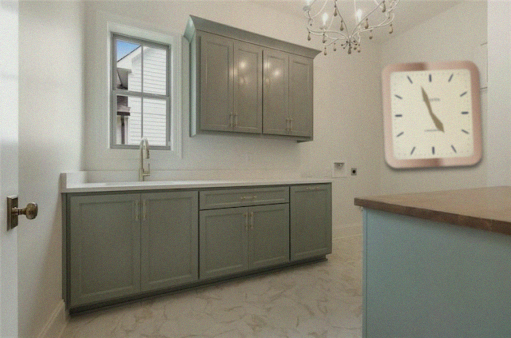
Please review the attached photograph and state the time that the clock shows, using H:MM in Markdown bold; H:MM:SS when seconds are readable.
**4:57**
